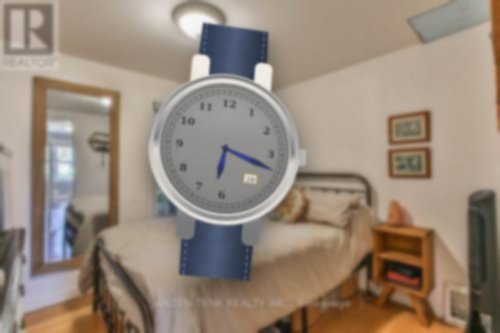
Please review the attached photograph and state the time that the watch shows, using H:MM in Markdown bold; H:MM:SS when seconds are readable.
**6:18**
